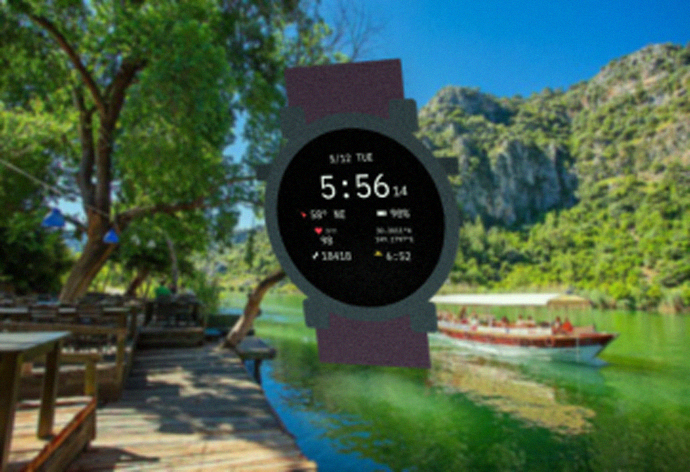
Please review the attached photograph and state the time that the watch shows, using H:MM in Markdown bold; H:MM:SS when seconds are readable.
**5:56**
